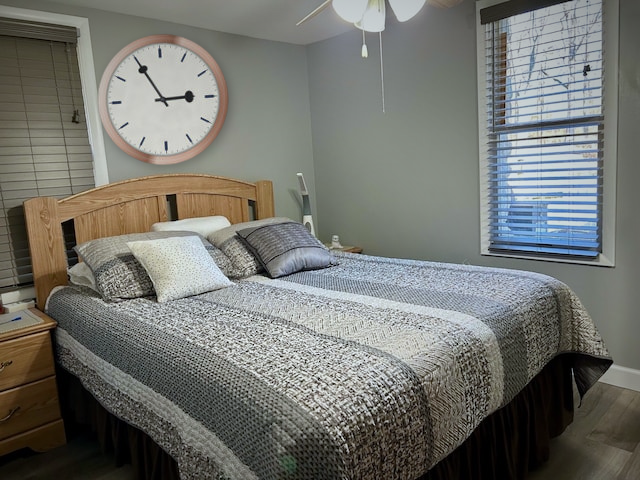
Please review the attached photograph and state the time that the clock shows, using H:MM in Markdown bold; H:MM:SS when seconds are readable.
**2:55**
